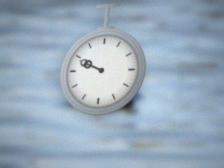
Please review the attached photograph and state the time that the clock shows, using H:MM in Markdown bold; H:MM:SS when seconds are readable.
**9:49**
